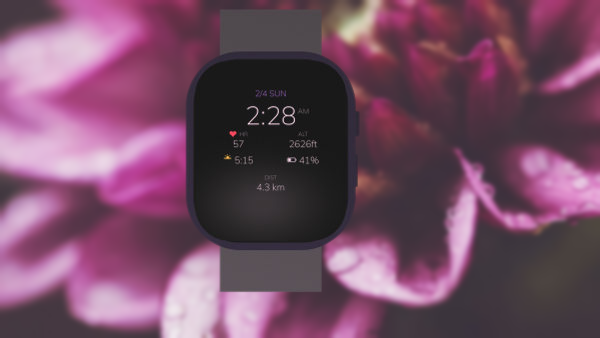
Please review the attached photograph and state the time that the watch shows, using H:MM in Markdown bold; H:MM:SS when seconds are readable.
**2:28**
